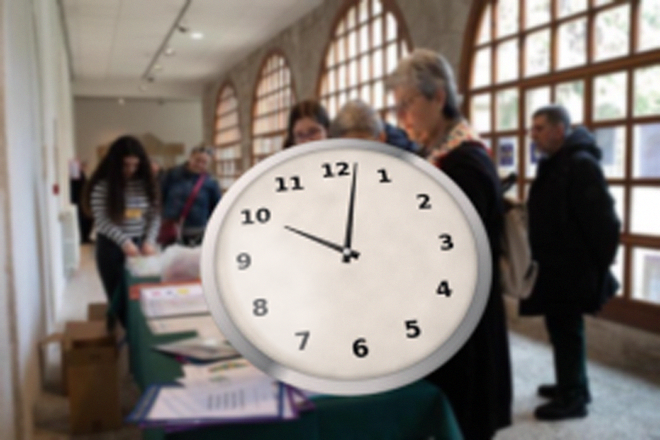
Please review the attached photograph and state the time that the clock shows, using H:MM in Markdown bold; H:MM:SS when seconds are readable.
**10:02**
